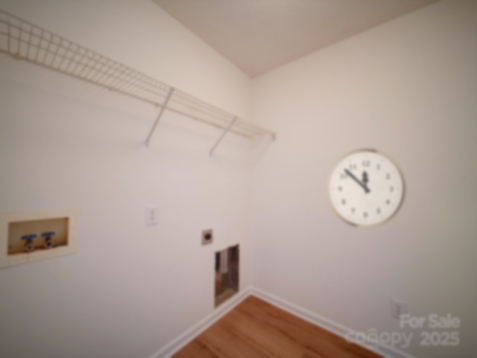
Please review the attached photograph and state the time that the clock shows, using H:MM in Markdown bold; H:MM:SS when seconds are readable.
**11:52**
